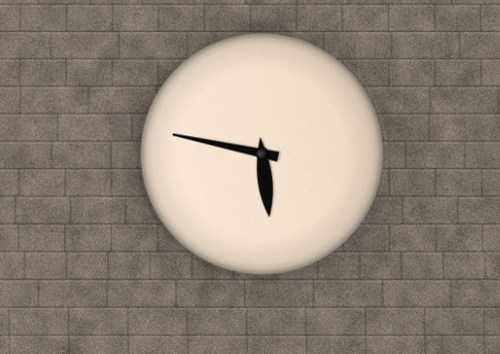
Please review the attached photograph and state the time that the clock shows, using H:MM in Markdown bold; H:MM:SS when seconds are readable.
**5:47**
